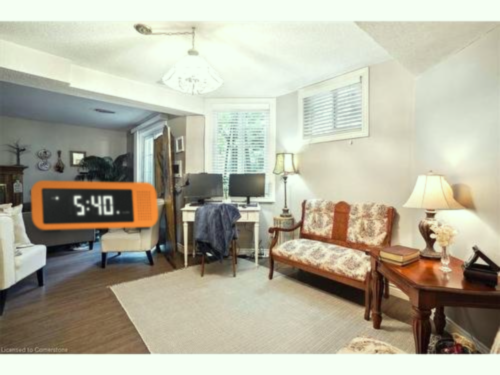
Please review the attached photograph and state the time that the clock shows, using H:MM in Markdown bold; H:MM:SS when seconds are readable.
**5:40**
